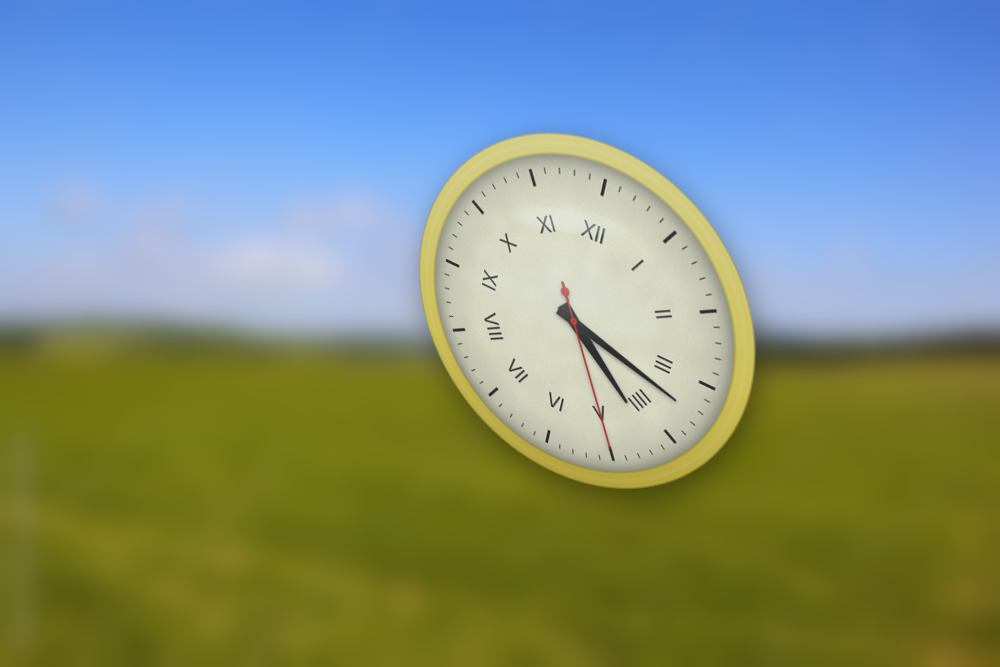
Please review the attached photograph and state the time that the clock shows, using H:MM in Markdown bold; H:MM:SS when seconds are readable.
**4:17:25**
